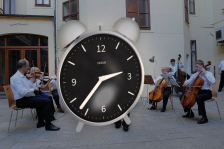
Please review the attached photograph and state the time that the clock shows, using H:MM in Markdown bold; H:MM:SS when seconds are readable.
**2:37**
